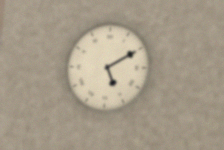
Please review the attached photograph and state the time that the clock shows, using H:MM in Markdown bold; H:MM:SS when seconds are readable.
**5:10**
